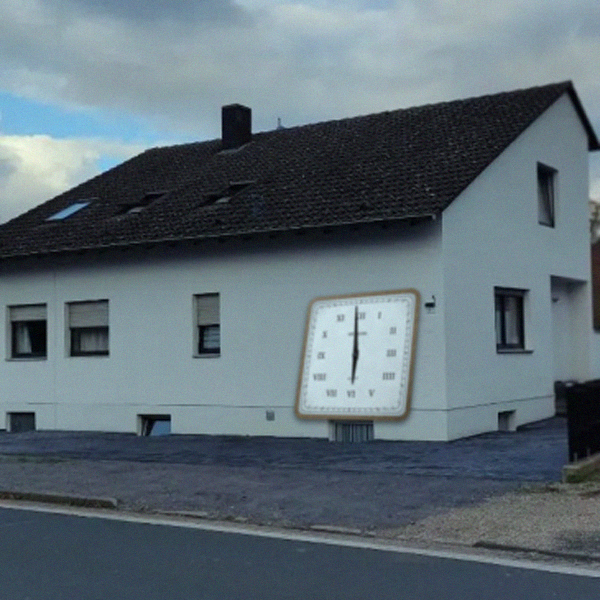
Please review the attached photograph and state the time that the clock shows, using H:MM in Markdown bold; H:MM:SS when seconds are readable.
**5:59**
